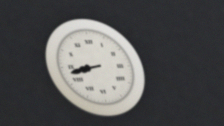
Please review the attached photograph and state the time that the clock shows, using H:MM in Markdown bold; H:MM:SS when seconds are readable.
**8:43**
